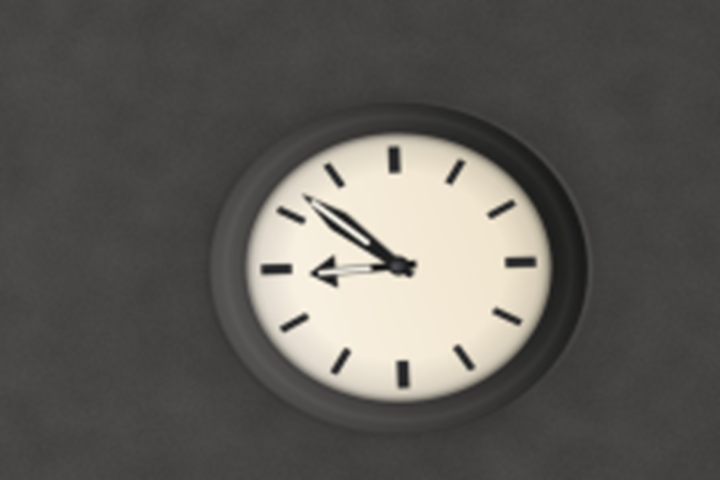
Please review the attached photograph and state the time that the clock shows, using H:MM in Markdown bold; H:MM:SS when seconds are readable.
**8:52**
